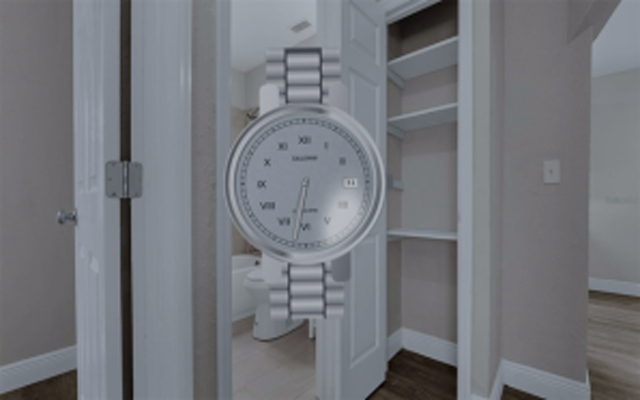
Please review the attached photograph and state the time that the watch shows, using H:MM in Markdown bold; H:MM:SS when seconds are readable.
**6:32**
